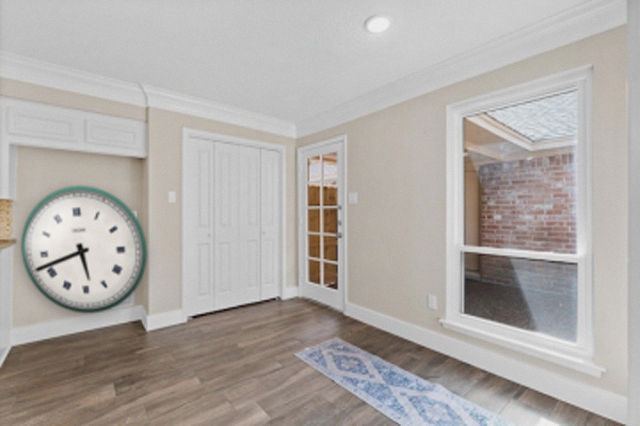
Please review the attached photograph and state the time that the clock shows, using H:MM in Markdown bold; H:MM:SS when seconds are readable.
**5:42**
